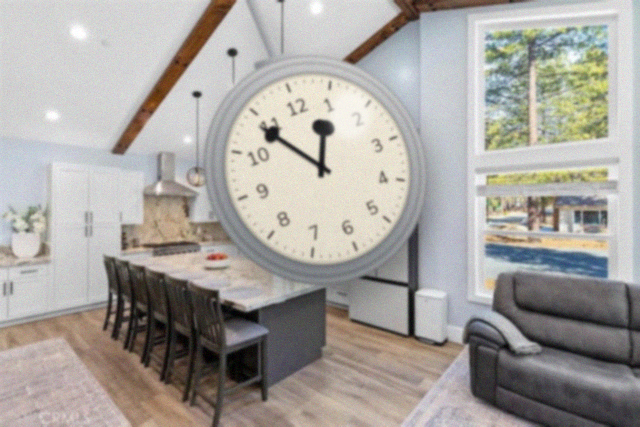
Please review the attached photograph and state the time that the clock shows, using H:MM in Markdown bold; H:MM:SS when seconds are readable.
**12:54**
